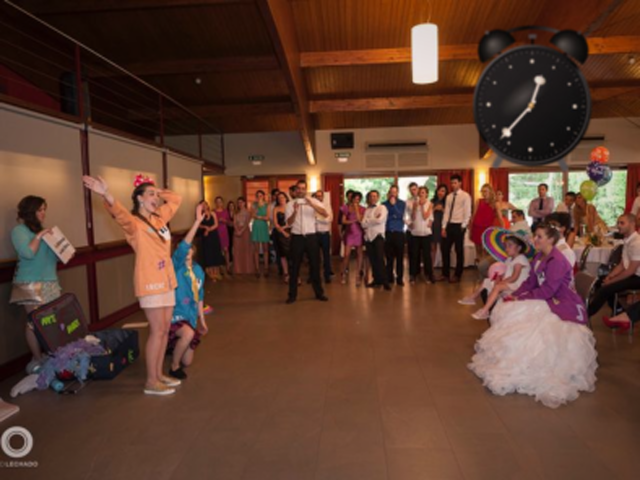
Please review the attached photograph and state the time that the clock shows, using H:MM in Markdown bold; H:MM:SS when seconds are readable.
**12:37**
